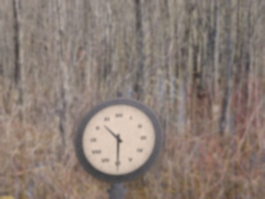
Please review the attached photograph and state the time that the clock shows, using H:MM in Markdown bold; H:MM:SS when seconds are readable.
**10:30**
